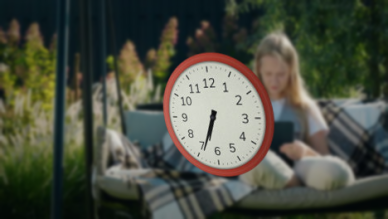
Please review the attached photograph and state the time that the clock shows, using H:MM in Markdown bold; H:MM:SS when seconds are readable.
**6:34**
